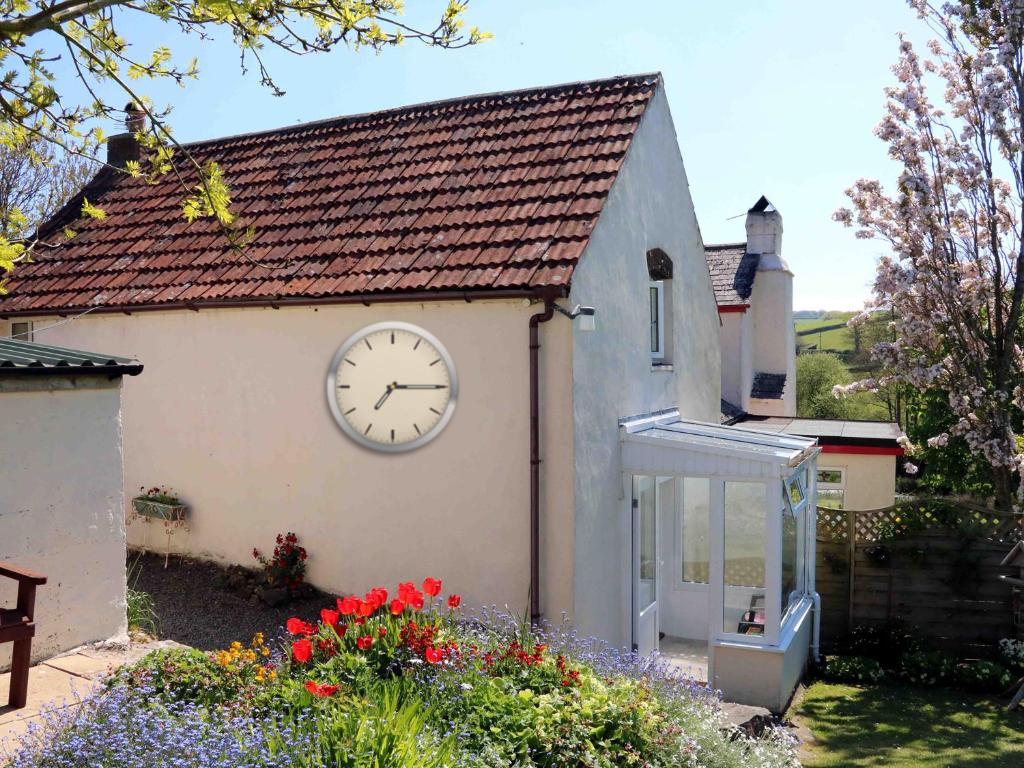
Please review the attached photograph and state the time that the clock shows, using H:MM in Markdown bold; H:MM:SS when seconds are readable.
**7:15**
